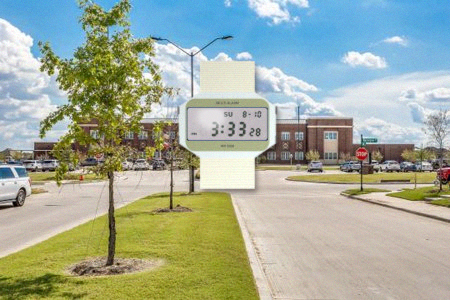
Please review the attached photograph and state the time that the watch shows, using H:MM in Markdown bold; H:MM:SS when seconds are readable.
**3:33**
